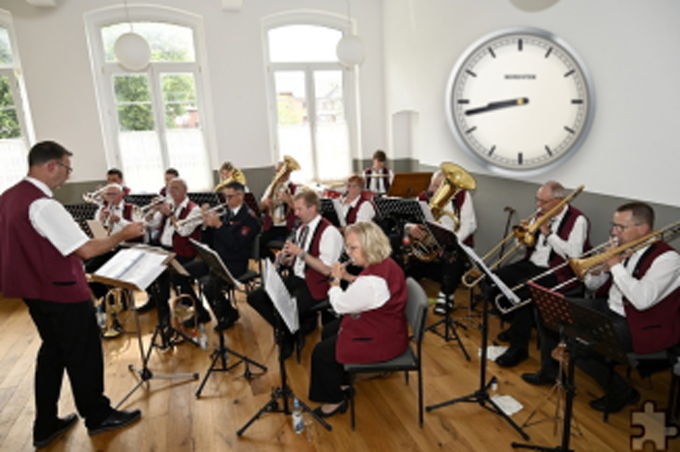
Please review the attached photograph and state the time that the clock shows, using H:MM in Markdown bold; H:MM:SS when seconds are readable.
**8:43**
